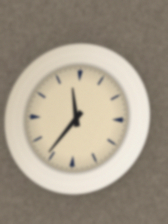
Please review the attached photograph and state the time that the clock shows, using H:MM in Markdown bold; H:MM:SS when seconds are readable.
**11:36**
